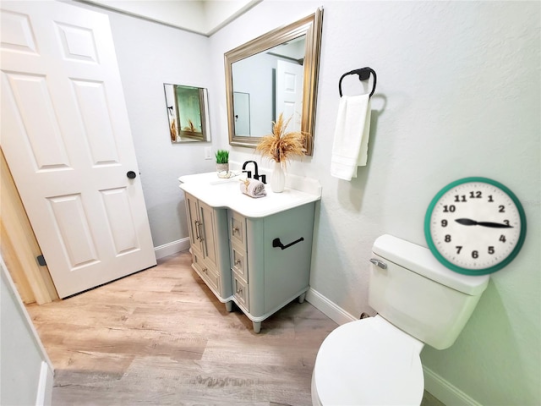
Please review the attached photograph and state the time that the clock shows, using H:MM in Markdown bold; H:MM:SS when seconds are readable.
**9:16**
